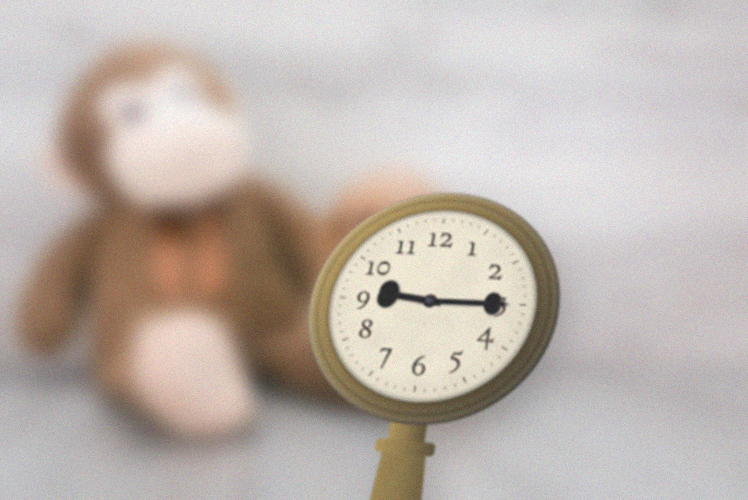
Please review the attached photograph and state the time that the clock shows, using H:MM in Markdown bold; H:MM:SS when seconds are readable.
**9:15**
